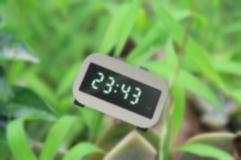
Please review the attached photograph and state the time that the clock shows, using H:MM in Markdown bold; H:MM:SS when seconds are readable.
**23:43**
